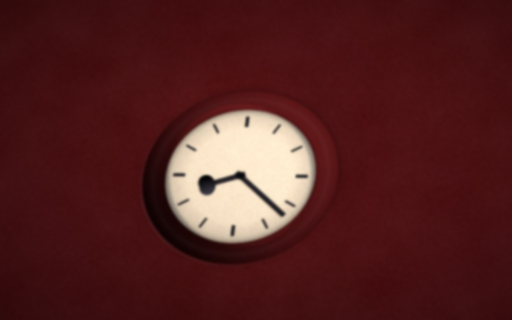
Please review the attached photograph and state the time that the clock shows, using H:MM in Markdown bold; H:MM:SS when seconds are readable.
**8:22**
